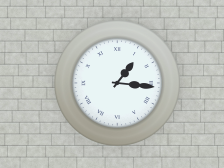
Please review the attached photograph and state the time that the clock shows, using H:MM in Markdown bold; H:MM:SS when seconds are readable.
**1:16**
